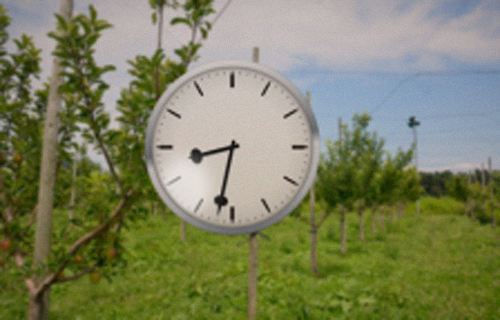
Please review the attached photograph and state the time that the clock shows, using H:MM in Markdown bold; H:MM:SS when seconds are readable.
**8:32**
